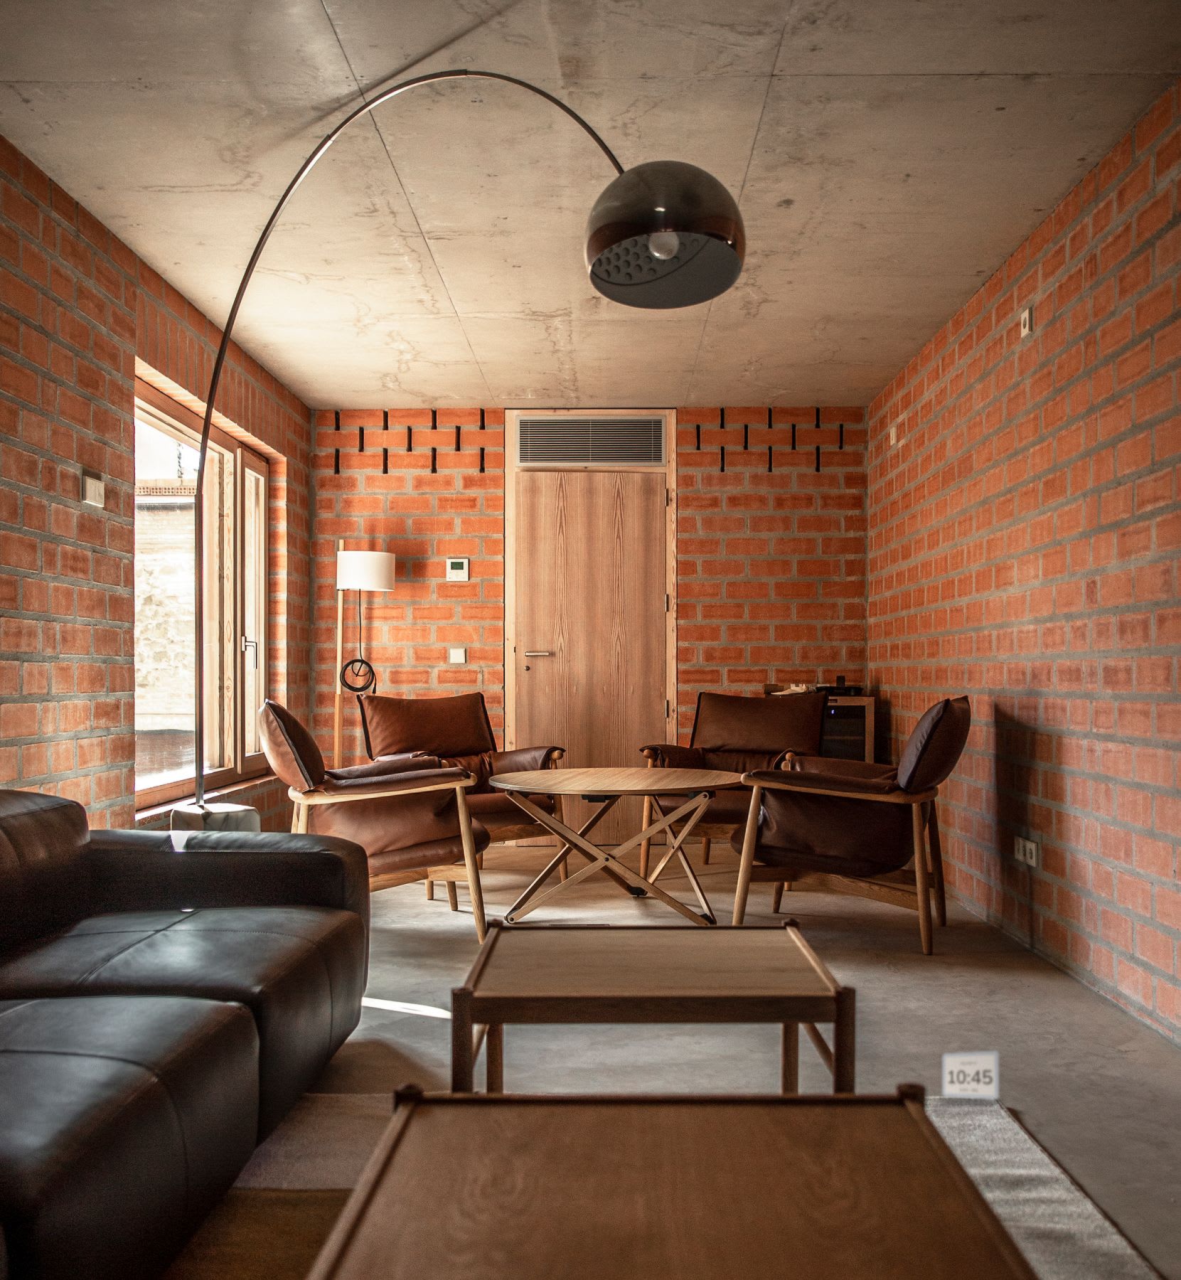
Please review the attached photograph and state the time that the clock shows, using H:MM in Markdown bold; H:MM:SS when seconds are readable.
**10:45**
